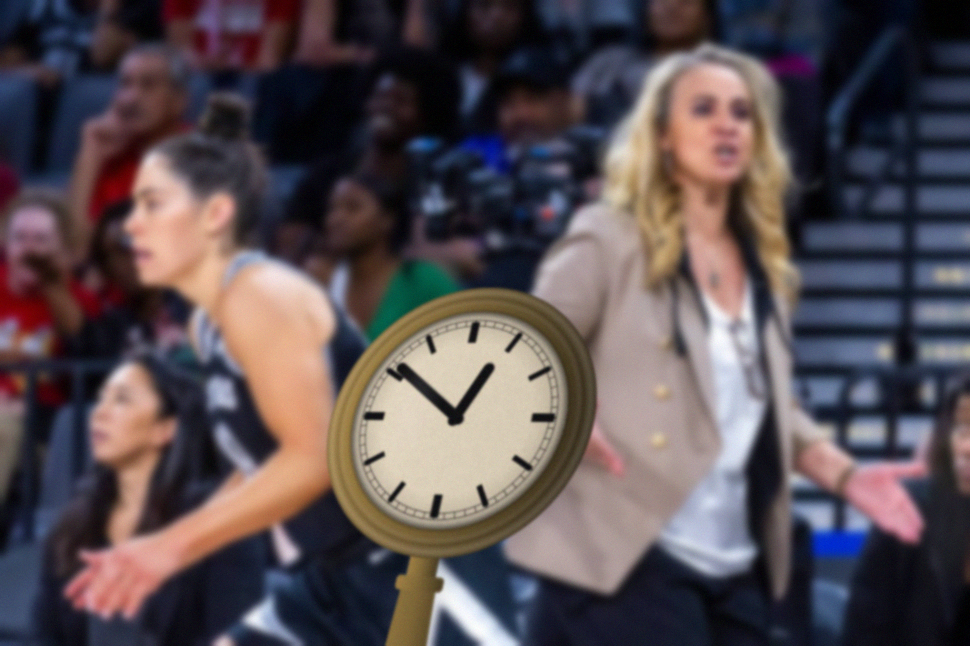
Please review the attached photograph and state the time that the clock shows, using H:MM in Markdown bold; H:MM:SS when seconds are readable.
**12:51**
